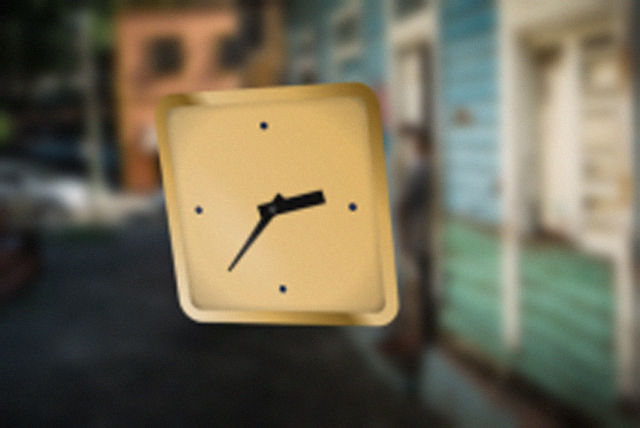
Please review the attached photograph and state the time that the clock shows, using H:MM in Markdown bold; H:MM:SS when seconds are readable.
**2:37**
